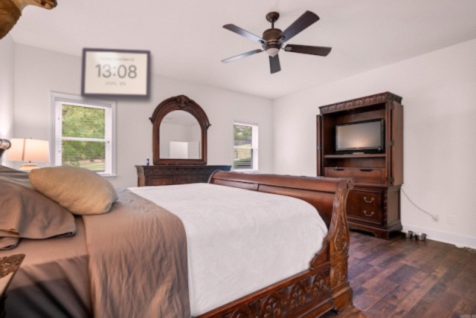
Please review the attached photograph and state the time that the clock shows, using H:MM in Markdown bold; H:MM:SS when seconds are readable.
**13:08**
